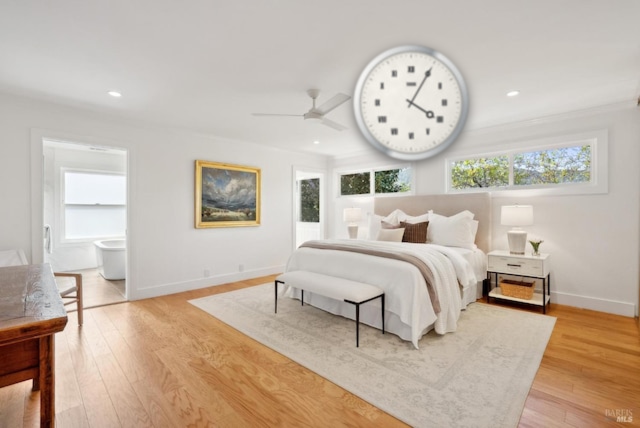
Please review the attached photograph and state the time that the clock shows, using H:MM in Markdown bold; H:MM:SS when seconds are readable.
**4:05**
